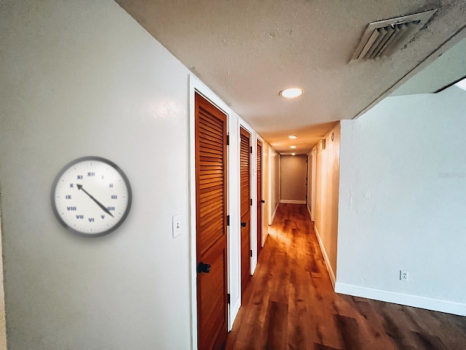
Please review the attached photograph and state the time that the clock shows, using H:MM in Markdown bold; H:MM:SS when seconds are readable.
**10:22**
